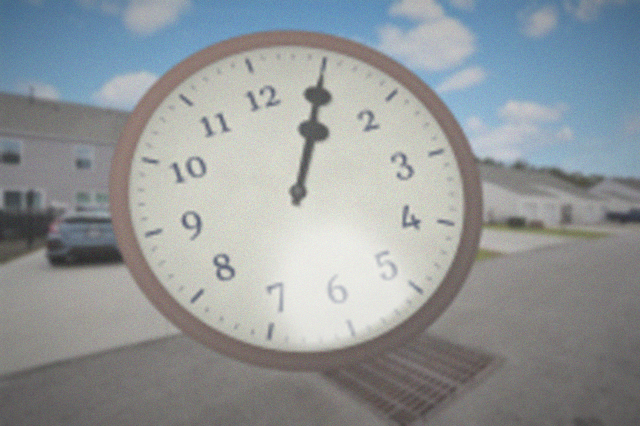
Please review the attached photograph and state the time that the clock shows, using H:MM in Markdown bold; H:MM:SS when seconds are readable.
**1:05**
